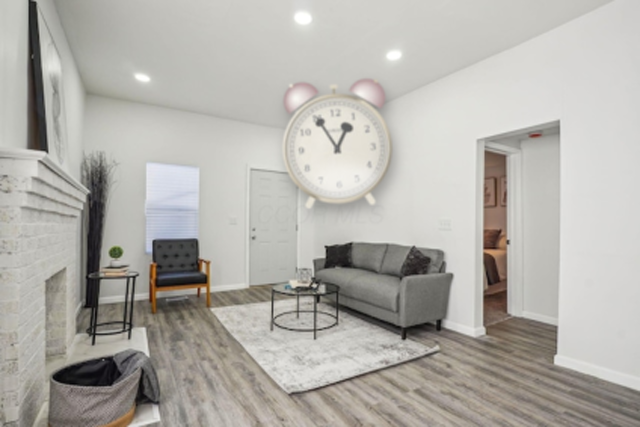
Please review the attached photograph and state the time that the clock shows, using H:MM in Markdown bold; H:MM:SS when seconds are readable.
**12:55**
